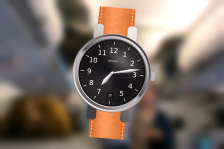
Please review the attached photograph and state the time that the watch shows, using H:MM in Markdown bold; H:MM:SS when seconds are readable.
**7:13**
